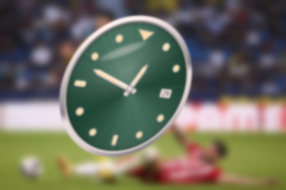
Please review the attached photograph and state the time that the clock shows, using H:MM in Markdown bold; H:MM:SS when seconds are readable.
**12:48**
